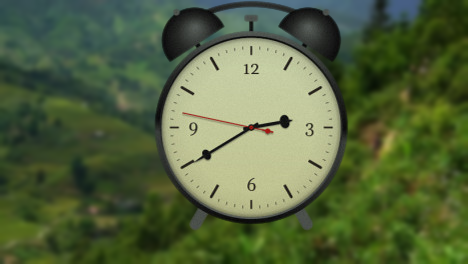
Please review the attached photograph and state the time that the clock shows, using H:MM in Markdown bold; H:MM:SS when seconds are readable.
**2:39:47**
